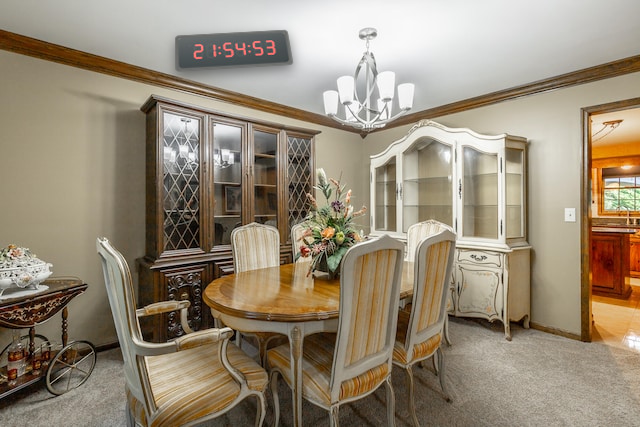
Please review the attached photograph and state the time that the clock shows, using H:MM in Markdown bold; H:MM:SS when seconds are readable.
**21:54:53**
